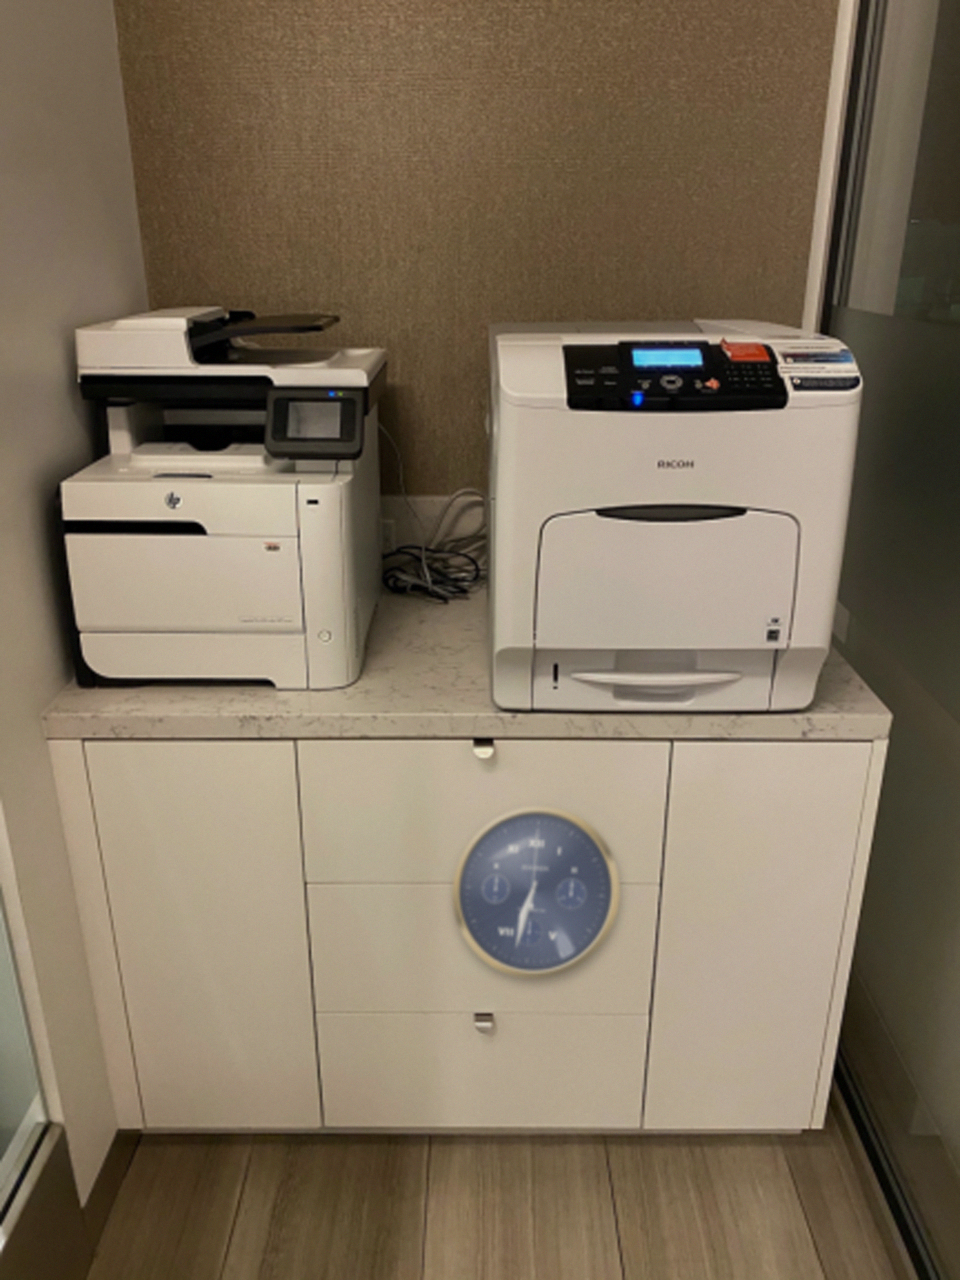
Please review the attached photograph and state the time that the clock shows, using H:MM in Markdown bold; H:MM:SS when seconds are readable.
**6:32**
